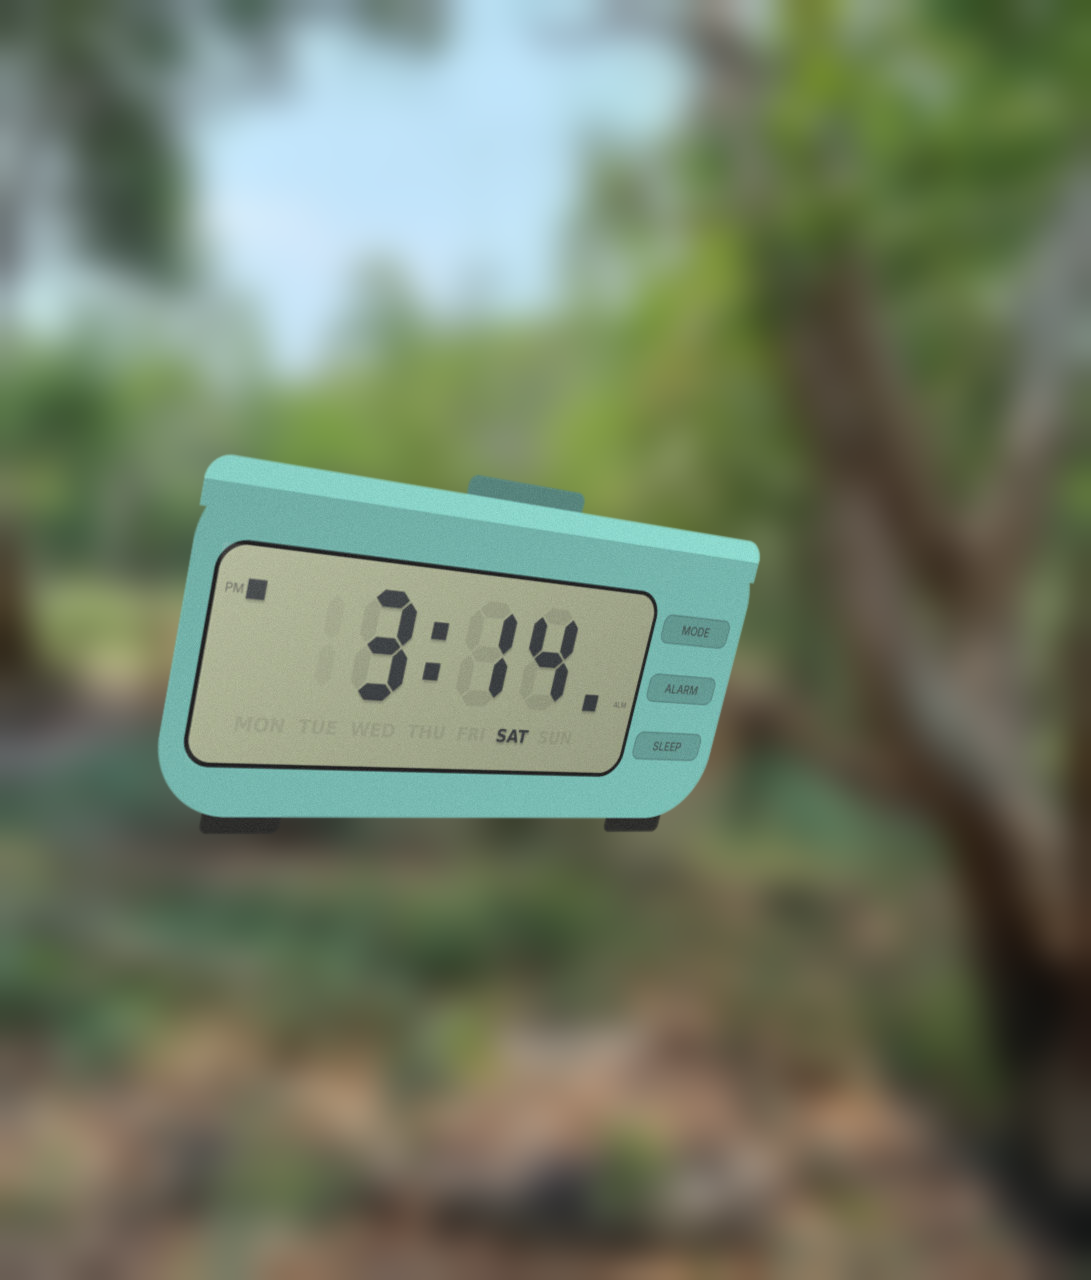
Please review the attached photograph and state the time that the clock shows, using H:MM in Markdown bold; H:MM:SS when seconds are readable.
**3:14**
